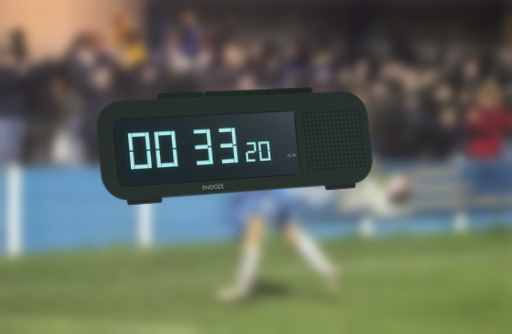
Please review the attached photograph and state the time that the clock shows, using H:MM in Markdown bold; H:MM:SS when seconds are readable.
**0:33:20**
